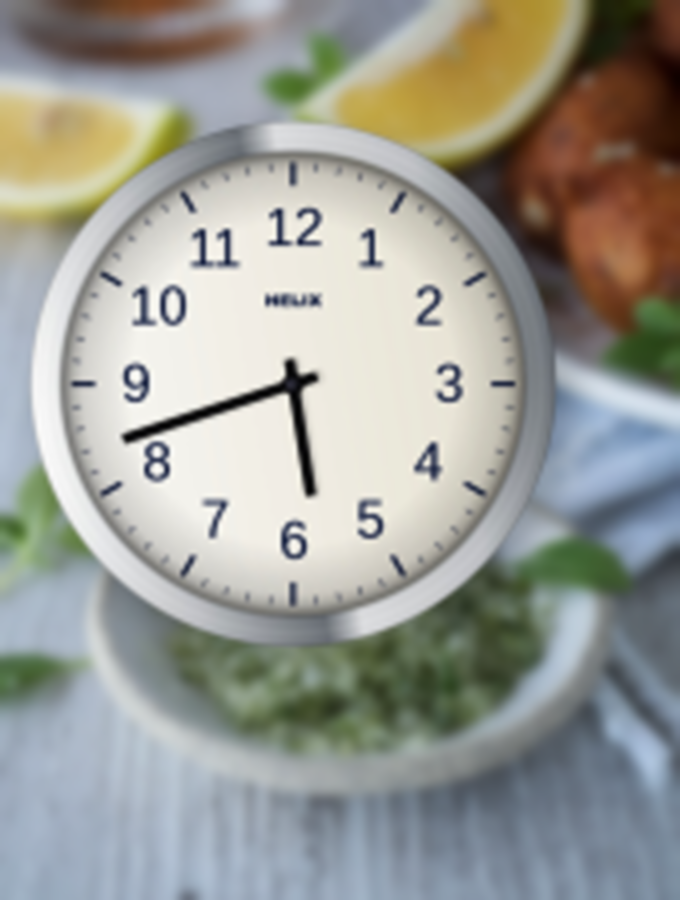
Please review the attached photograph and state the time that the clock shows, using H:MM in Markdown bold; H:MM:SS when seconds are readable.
**5:42**
